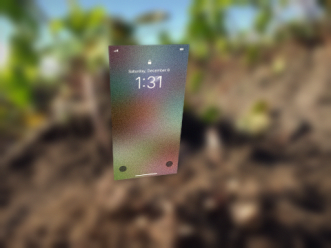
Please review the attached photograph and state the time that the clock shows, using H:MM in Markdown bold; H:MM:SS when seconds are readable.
**1:31**
